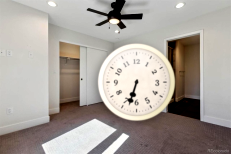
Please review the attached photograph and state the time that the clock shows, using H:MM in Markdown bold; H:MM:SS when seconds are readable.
**6:33**
